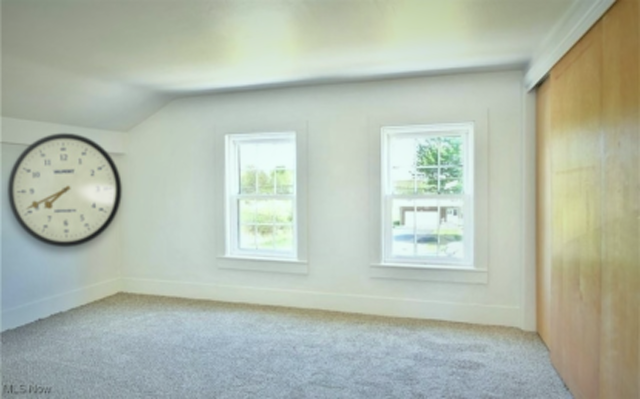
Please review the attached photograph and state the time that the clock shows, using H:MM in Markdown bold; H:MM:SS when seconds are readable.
**7:41**
